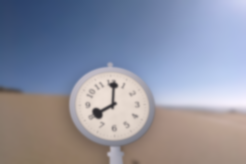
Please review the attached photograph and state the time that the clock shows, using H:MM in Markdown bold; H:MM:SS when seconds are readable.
**8:01**
